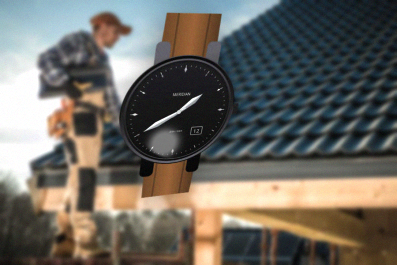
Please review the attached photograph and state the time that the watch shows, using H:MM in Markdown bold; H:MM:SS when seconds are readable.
**1:40**
